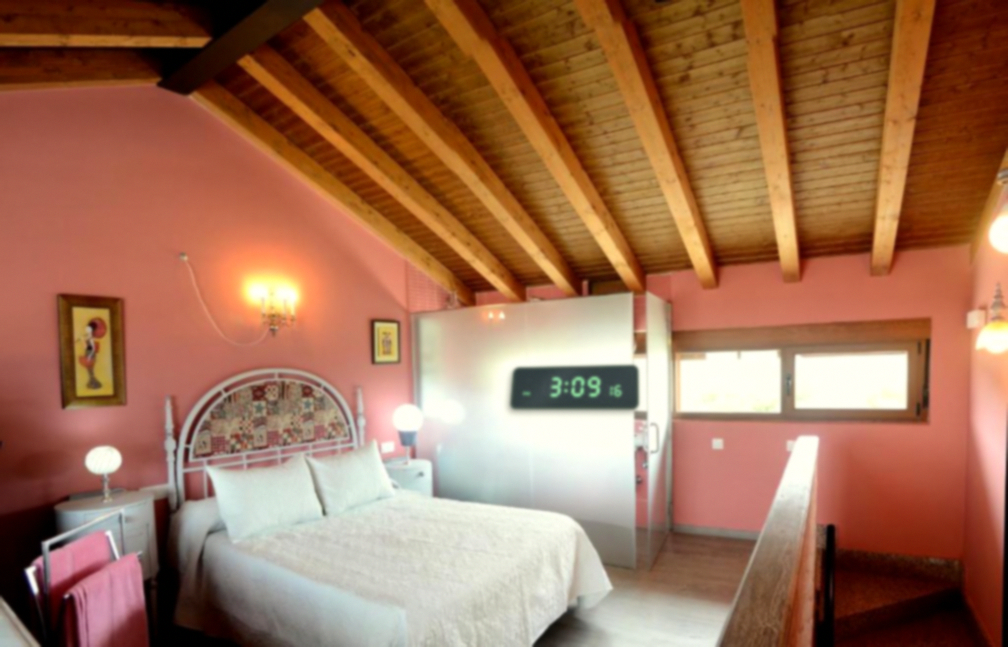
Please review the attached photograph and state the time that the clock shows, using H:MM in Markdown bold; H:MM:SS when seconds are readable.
**3:09**
